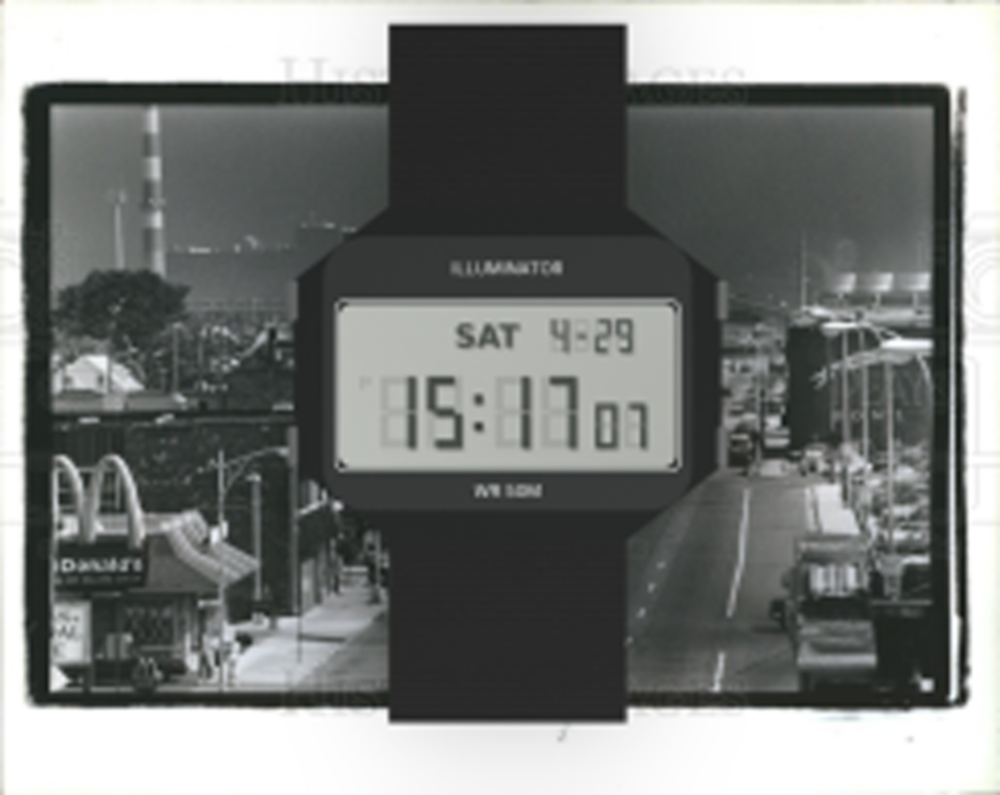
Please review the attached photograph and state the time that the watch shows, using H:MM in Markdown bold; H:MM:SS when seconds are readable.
**15:17:07**
